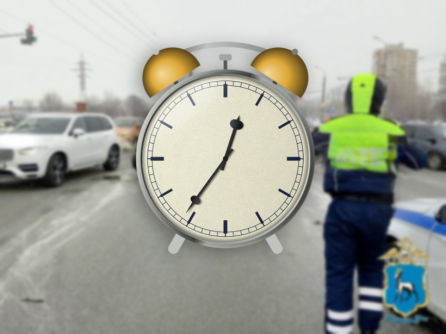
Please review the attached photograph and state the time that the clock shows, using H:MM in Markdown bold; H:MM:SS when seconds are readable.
**12:36**
